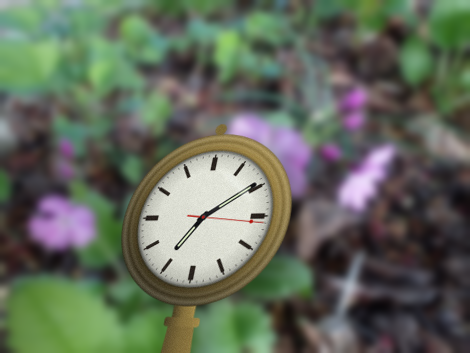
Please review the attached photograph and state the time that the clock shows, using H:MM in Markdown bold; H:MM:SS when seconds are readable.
**7:09:16**
